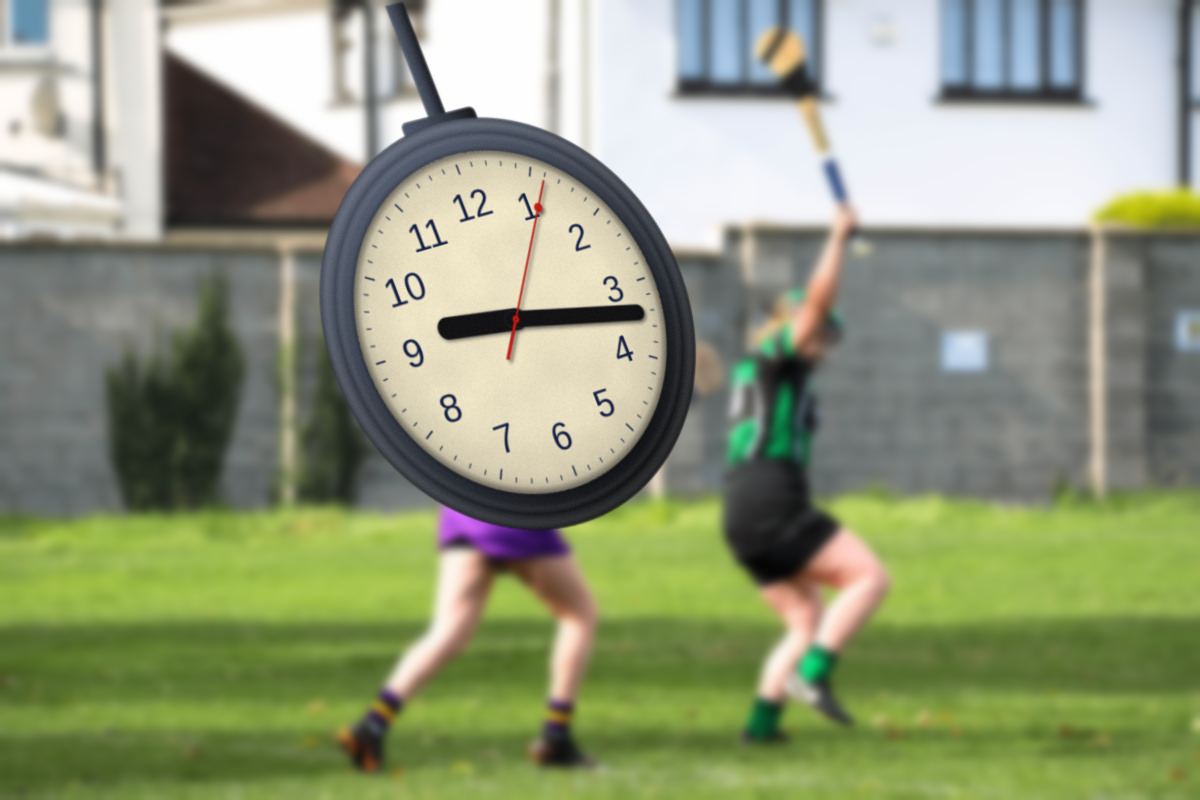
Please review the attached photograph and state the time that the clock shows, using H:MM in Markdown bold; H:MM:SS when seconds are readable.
**9:17:06**
